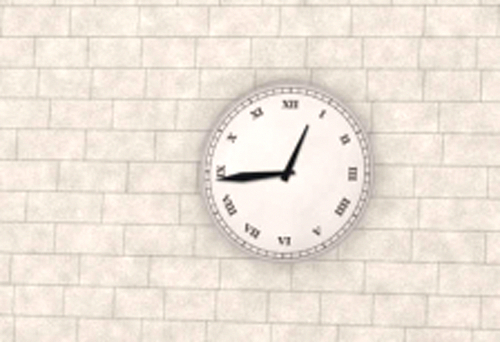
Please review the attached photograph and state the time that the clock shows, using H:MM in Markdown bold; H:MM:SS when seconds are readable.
**12:44**
